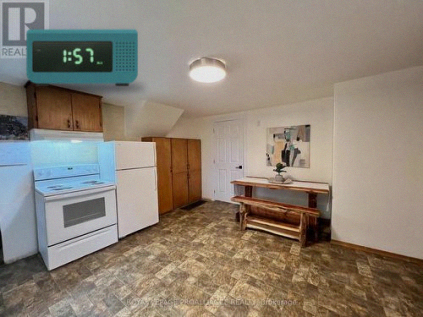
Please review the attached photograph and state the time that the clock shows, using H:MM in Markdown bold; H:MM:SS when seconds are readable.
**1:57**
